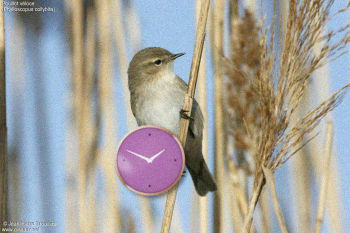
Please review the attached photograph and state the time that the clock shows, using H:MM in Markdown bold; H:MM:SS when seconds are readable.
**1:49**
